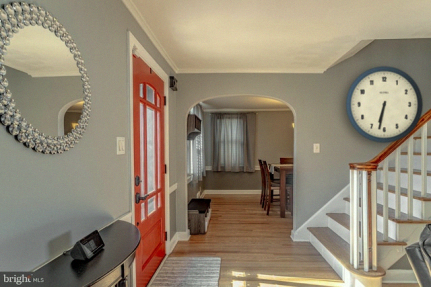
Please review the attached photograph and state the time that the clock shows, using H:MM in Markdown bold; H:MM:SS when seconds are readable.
**6:32**
